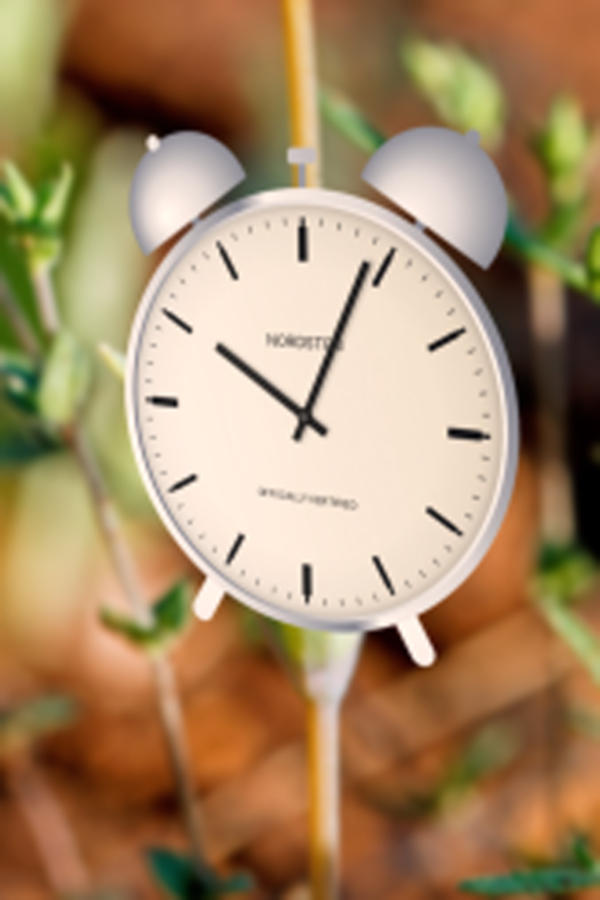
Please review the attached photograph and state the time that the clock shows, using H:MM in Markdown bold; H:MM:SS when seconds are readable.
**10:04**
